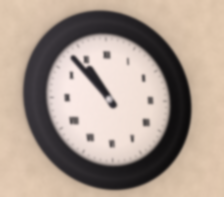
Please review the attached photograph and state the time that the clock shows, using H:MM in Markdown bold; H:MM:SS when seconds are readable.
**10:53**
